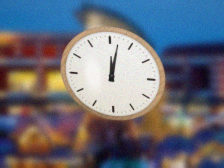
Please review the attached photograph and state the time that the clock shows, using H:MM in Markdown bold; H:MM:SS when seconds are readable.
**12:02**
